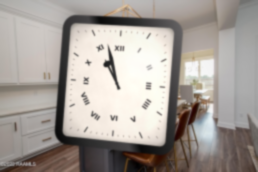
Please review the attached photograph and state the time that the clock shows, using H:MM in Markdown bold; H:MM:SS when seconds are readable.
**10:57**
